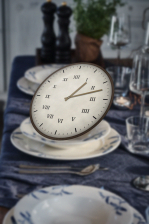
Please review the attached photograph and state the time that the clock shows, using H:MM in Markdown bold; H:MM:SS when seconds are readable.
**1:12**
